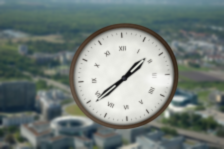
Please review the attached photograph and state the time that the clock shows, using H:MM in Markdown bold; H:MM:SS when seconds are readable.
**1:39**
